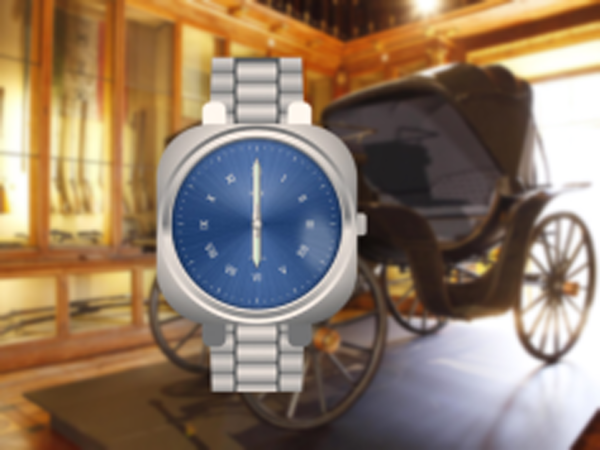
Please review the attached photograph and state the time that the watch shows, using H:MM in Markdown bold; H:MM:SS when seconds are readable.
**6:00**
